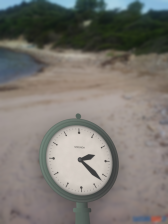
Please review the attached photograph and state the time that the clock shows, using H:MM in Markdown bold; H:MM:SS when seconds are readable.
**2:22**
